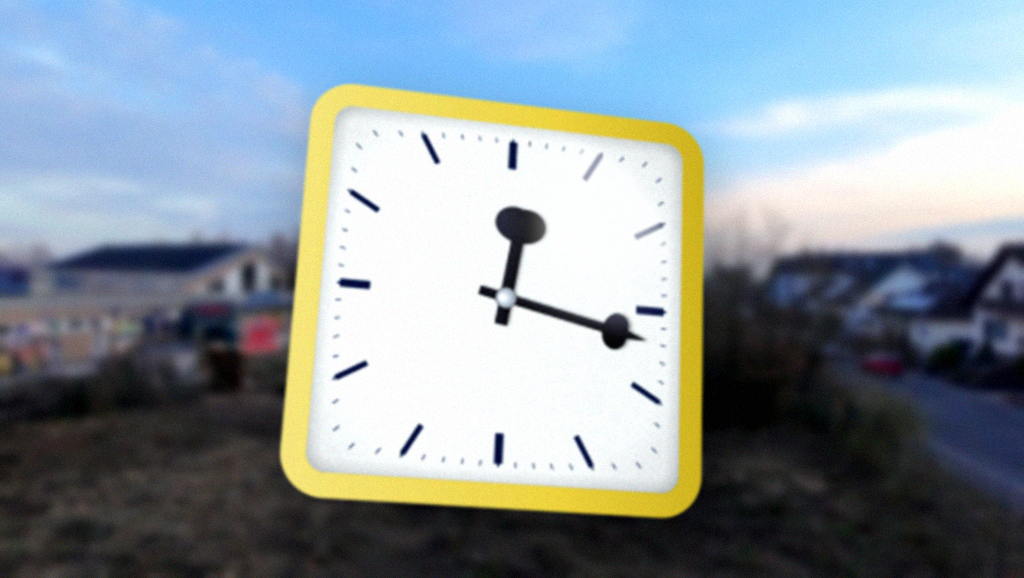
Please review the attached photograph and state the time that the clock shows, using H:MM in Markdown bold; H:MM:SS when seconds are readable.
**12:17**
